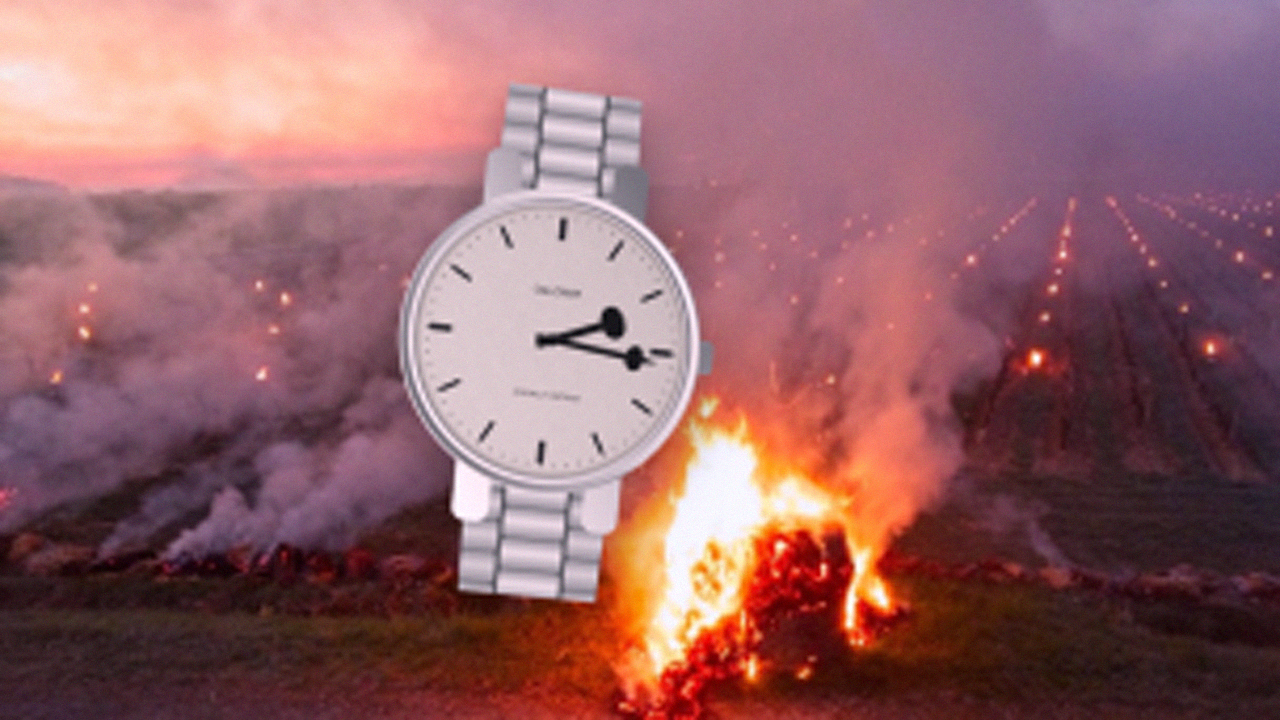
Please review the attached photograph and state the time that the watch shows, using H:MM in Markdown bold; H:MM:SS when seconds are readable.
**2:16**
